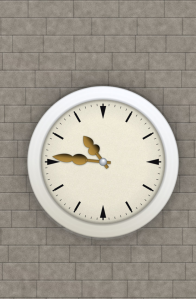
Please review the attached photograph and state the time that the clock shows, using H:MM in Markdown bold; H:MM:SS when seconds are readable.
**10:46**
